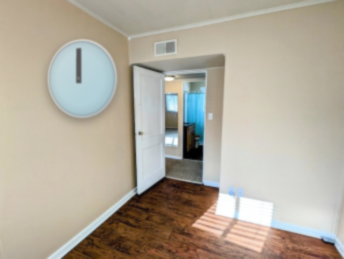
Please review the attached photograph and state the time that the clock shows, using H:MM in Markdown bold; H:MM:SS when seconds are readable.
**12:00**
